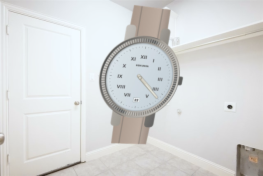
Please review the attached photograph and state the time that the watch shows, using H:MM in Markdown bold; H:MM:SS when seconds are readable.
**4:22**
